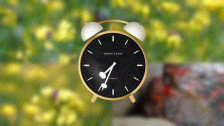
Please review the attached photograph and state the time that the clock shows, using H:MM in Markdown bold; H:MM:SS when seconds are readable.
**7:34**
